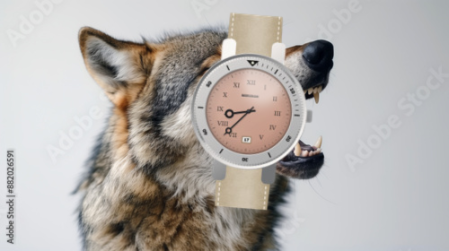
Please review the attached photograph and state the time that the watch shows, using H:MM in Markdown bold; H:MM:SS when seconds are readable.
**8:37**
